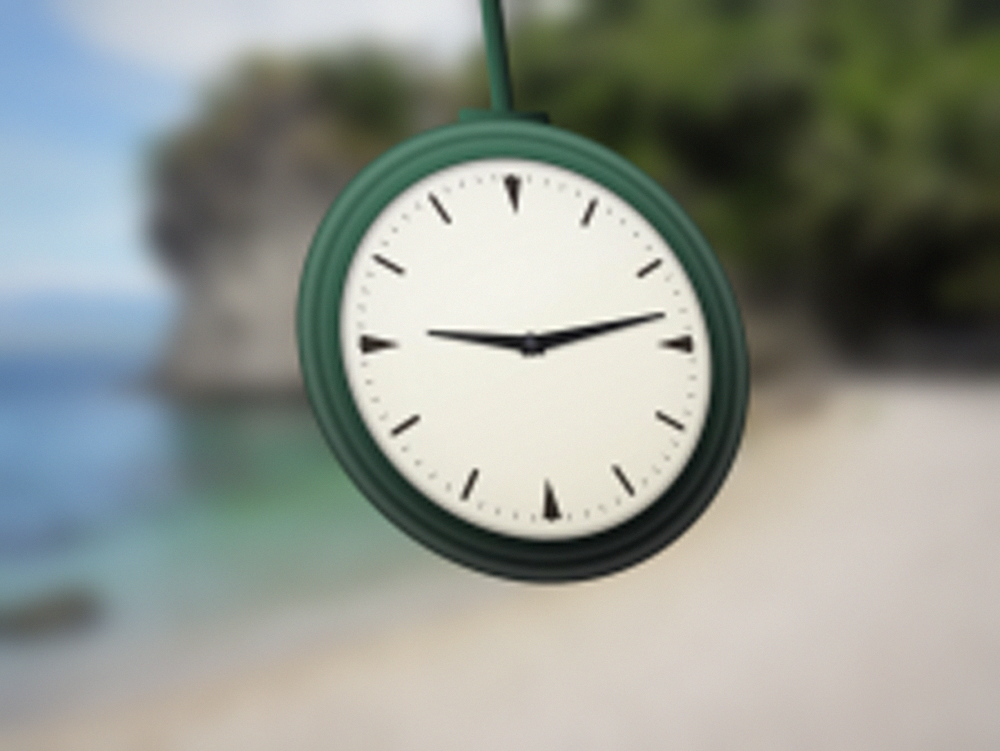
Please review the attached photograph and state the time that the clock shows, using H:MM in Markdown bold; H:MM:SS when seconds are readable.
**9:13**
